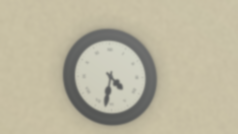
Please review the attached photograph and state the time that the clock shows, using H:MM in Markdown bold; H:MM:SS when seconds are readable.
**4:32**
